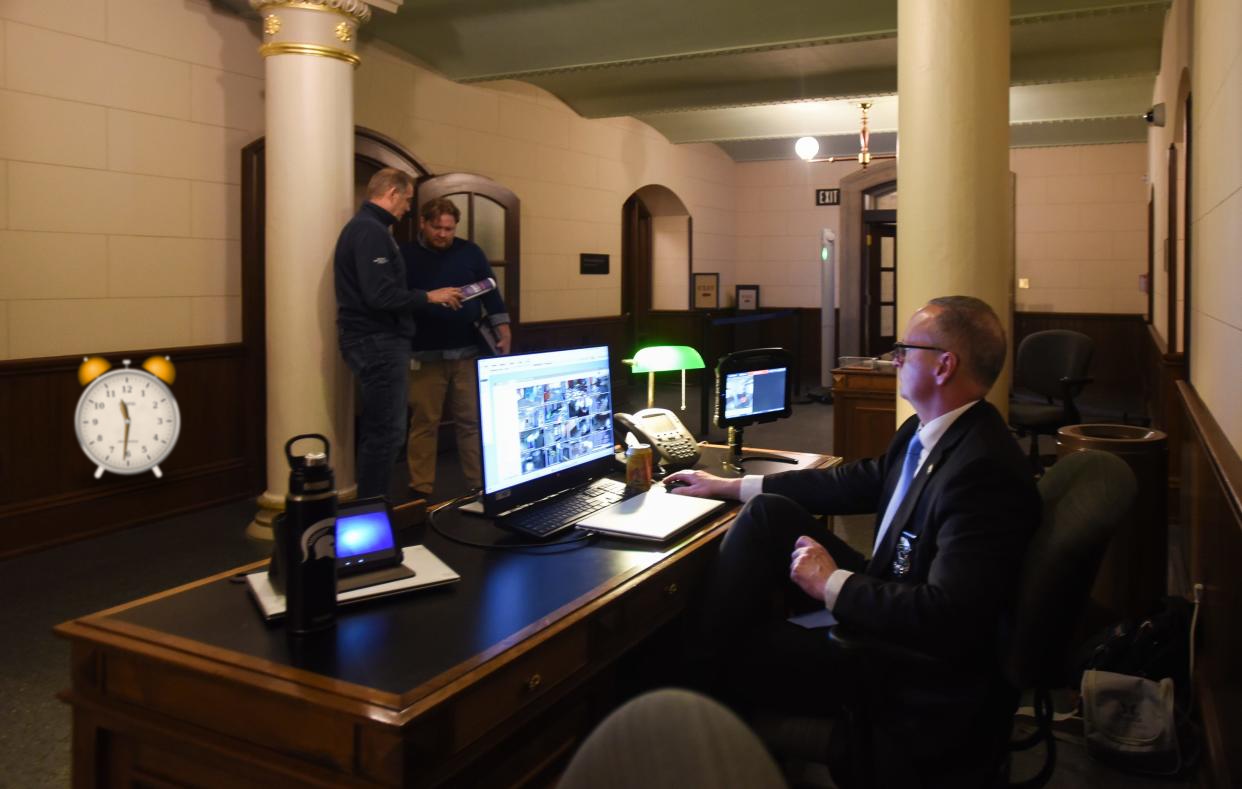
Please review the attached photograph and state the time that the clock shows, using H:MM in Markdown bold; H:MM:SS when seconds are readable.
**11:31**
